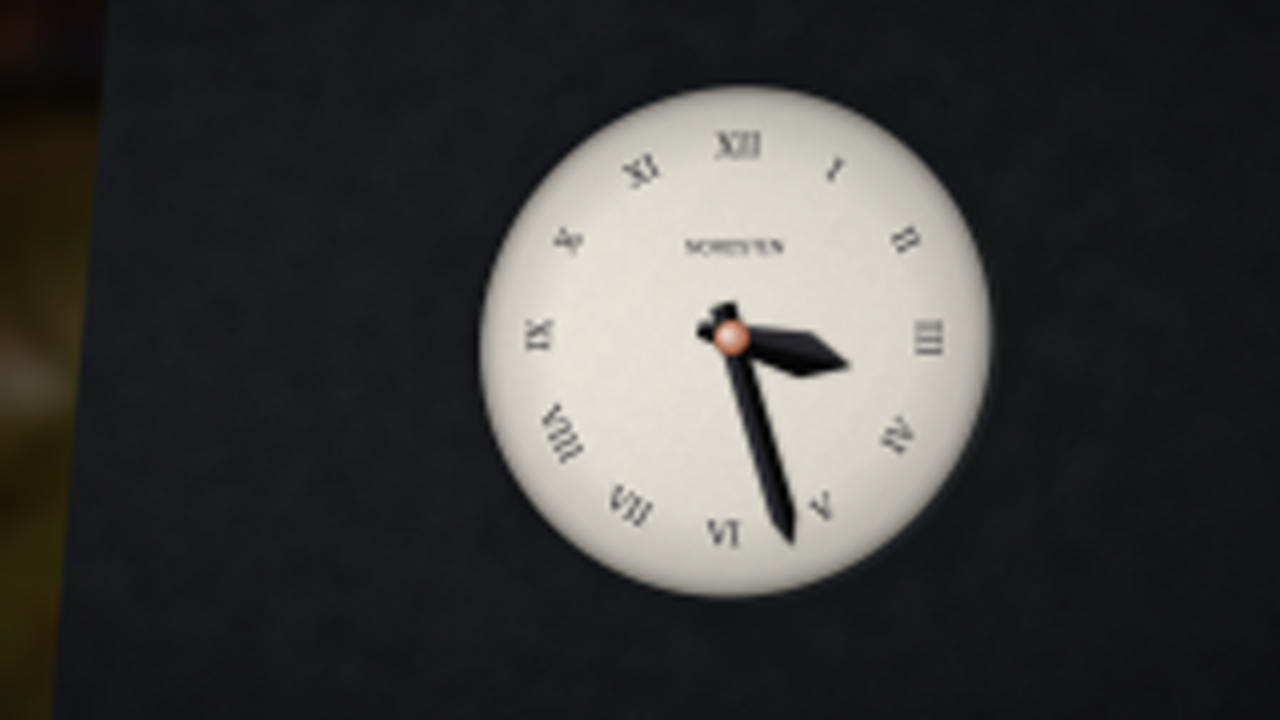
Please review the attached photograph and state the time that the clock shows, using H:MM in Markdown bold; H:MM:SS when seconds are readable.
**3:27**
